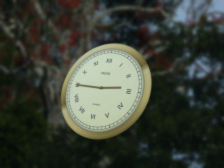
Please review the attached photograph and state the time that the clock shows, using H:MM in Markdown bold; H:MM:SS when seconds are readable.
**2:45**
